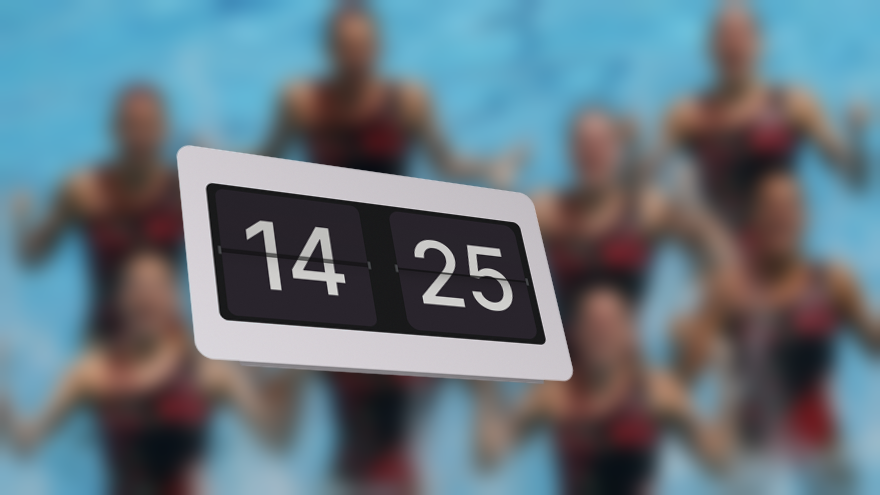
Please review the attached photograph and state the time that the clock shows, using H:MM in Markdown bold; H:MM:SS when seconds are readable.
**14:25**
